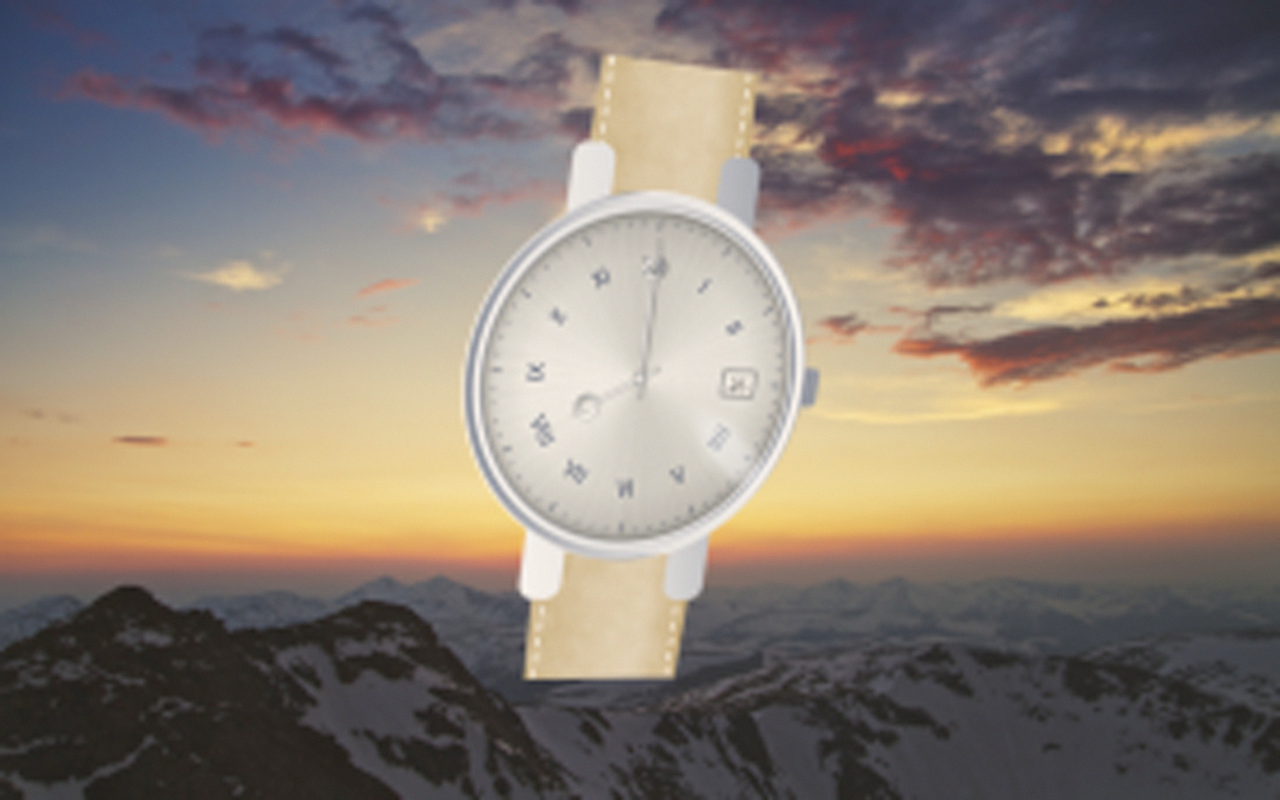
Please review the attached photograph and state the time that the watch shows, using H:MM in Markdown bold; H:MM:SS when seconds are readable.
**8:00**
